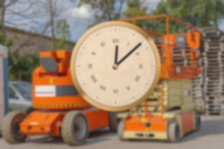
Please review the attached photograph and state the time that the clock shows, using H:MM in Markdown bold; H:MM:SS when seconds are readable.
**12:08**
